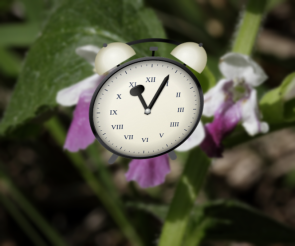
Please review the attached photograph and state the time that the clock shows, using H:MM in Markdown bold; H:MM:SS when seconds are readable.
**11:04**
